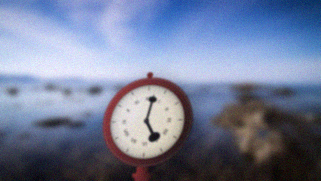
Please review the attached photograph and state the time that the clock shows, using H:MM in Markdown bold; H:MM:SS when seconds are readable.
**5:02**
